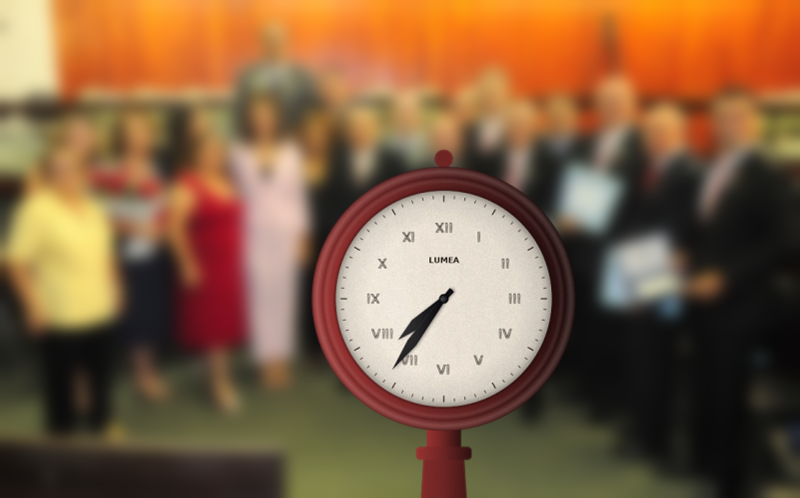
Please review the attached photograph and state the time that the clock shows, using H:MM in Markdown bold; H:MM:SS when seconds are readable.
**7:36**
